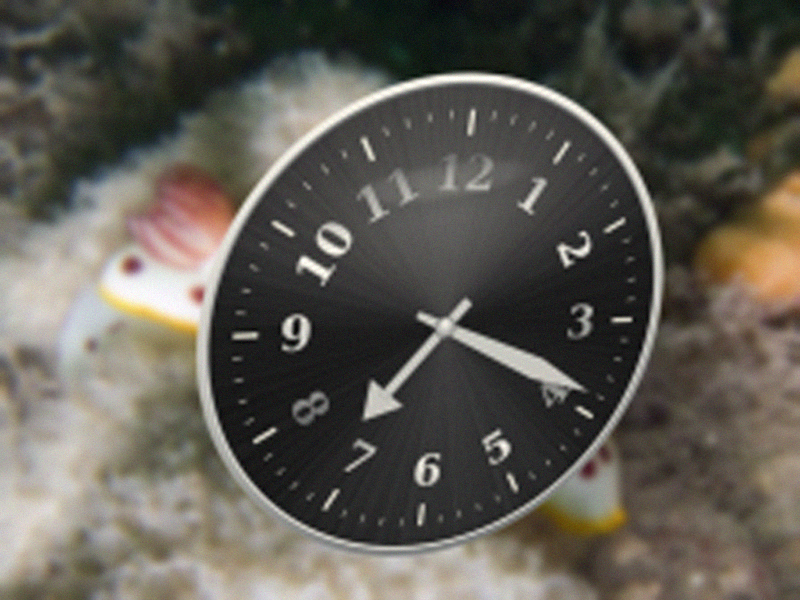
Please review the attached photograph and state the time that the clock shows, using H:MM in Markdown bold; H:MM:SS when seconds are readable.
**7:19**
